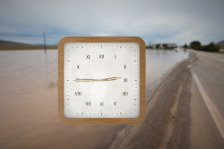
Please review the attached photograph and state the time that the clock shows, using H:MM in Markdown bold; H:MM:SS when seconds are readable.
**2:45**
